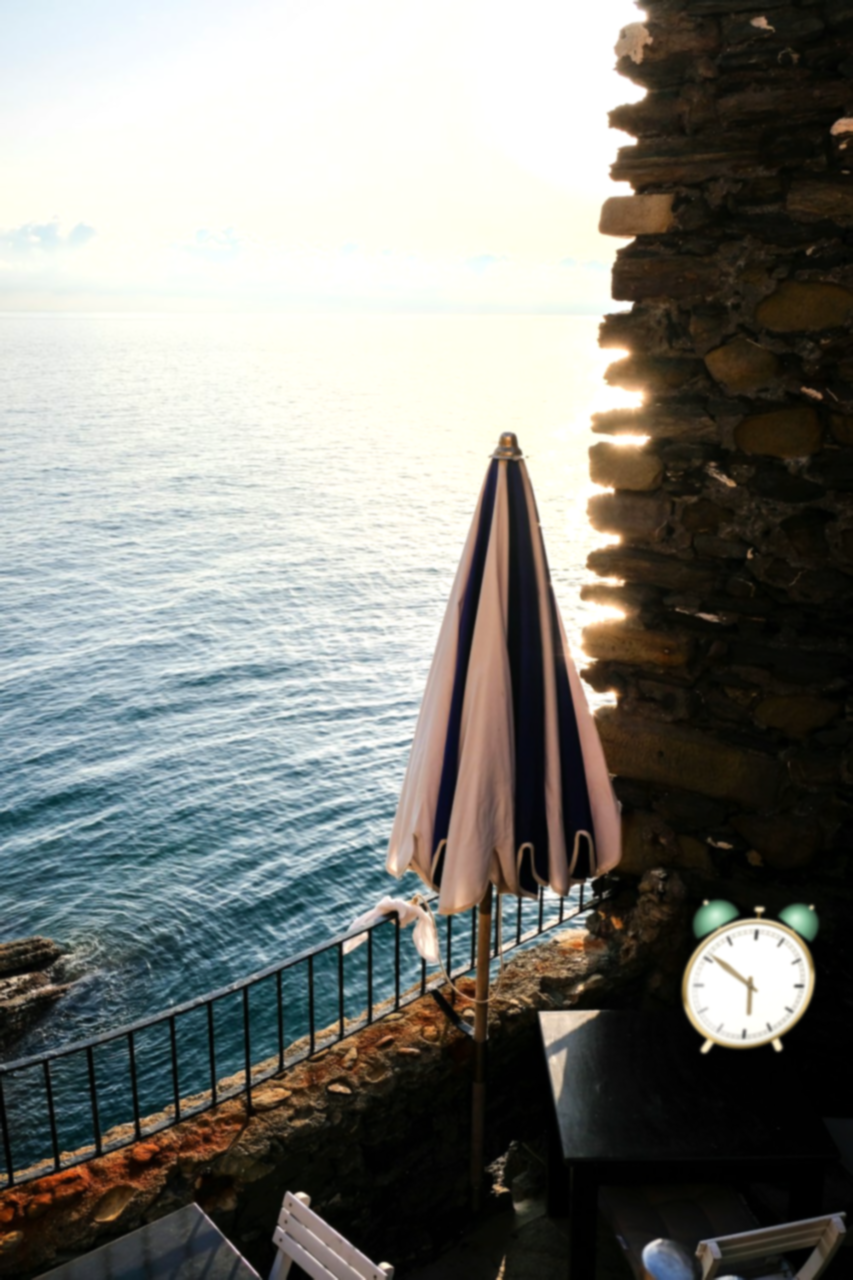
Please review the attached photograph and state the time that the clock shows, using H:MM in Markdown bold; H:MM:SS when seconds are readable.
**5:51**
